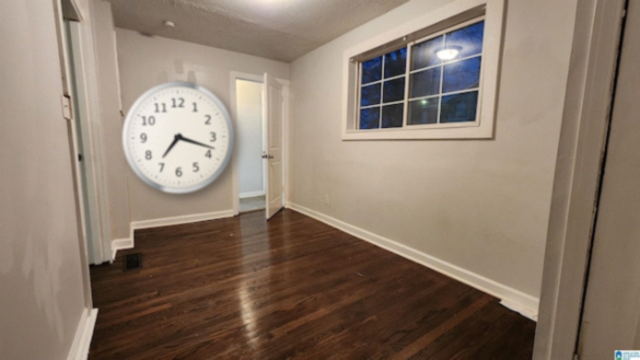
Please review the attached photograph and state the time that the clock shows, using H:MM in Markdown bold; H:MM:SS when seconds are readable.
**7:18**
